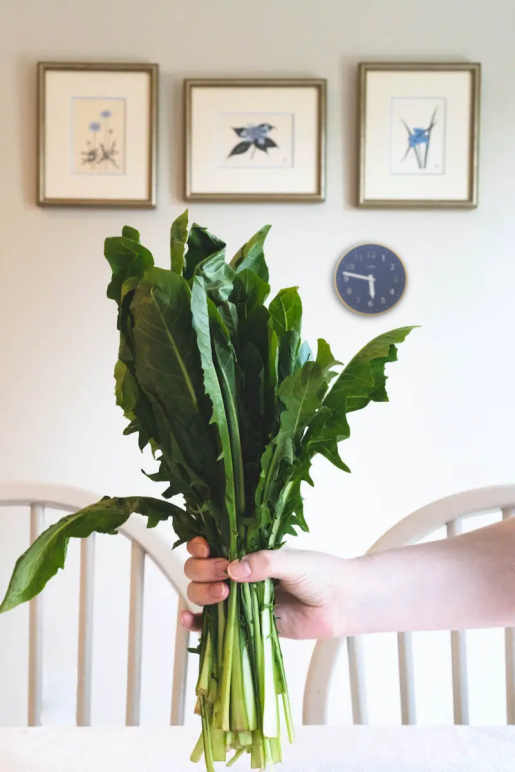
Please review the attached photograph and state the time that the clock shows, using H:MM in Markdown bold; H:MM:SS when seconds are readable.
**5:47**
